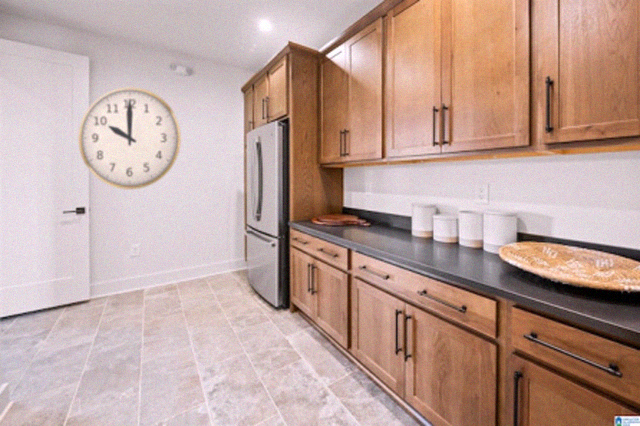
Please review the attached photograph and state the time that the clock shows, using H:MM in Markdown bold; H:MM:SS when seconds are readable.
**10:00**
